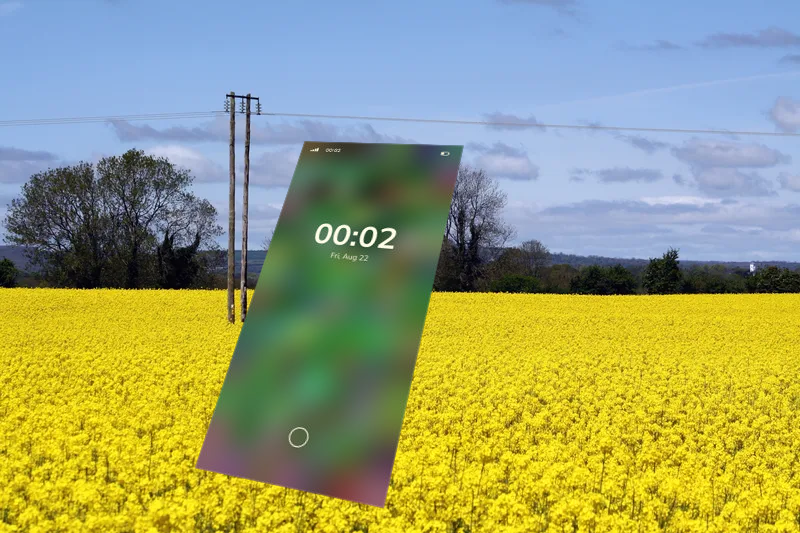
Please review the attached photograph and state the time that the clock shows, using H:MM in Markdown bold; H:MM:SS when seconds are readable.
**0:02**
